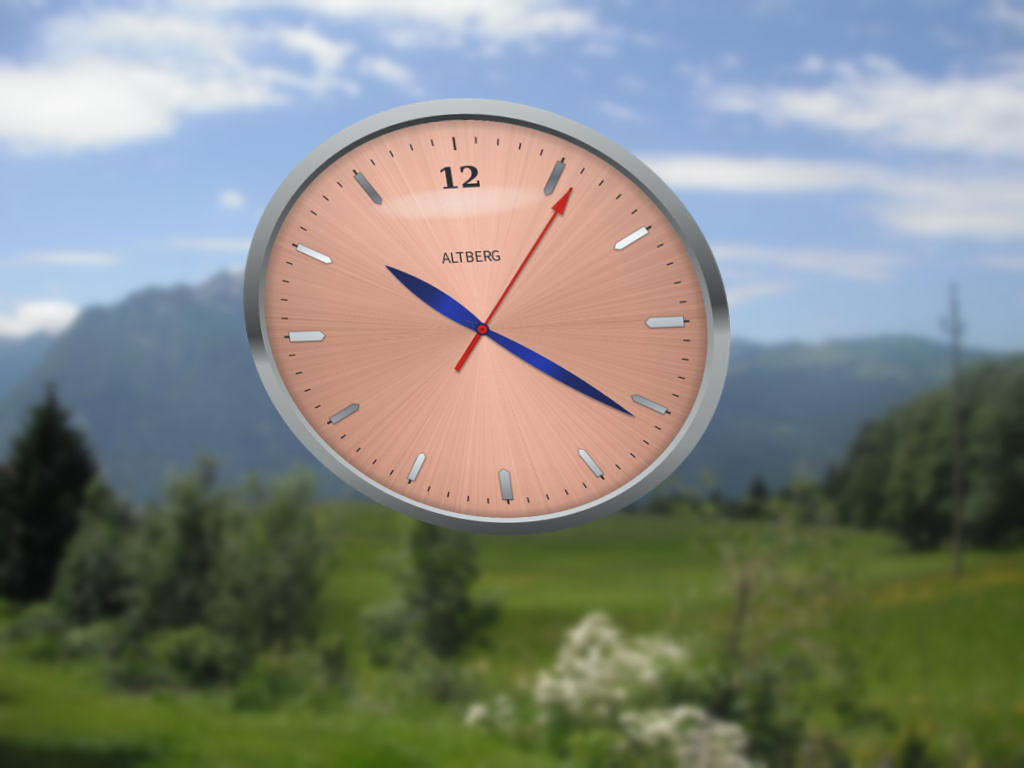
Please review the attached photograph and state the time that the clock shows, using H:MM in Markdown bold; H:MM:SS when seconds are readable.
**10:21:06**
